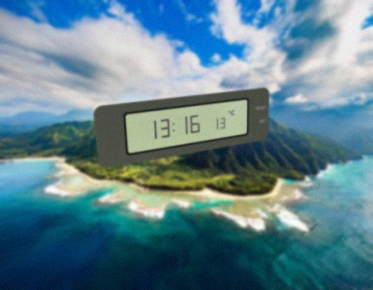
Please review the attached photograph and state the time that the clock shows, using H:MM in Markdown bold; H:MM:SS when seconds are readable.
**13:16**
